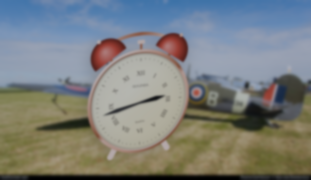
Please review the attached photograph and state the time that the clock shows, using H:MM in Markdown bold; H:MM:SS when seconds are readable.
**2:43**
